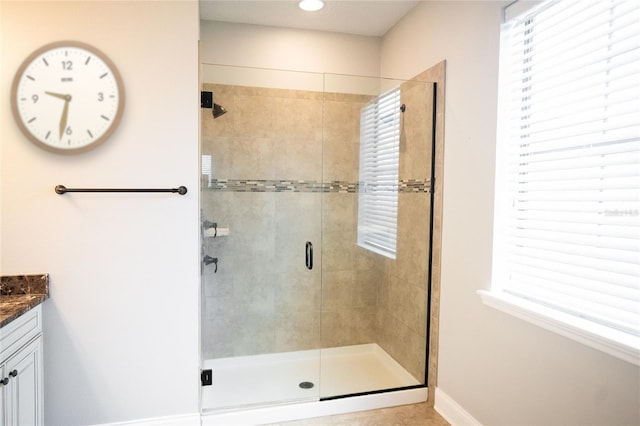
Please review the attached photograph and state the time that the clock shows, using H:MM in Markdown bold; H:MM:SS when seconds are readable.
**9:32**
